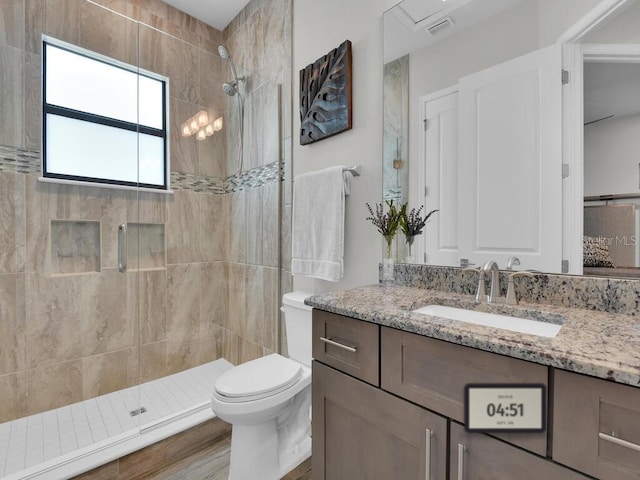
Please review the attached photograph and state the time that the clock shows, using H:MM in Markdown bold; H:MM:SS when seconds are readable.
**4:51**
